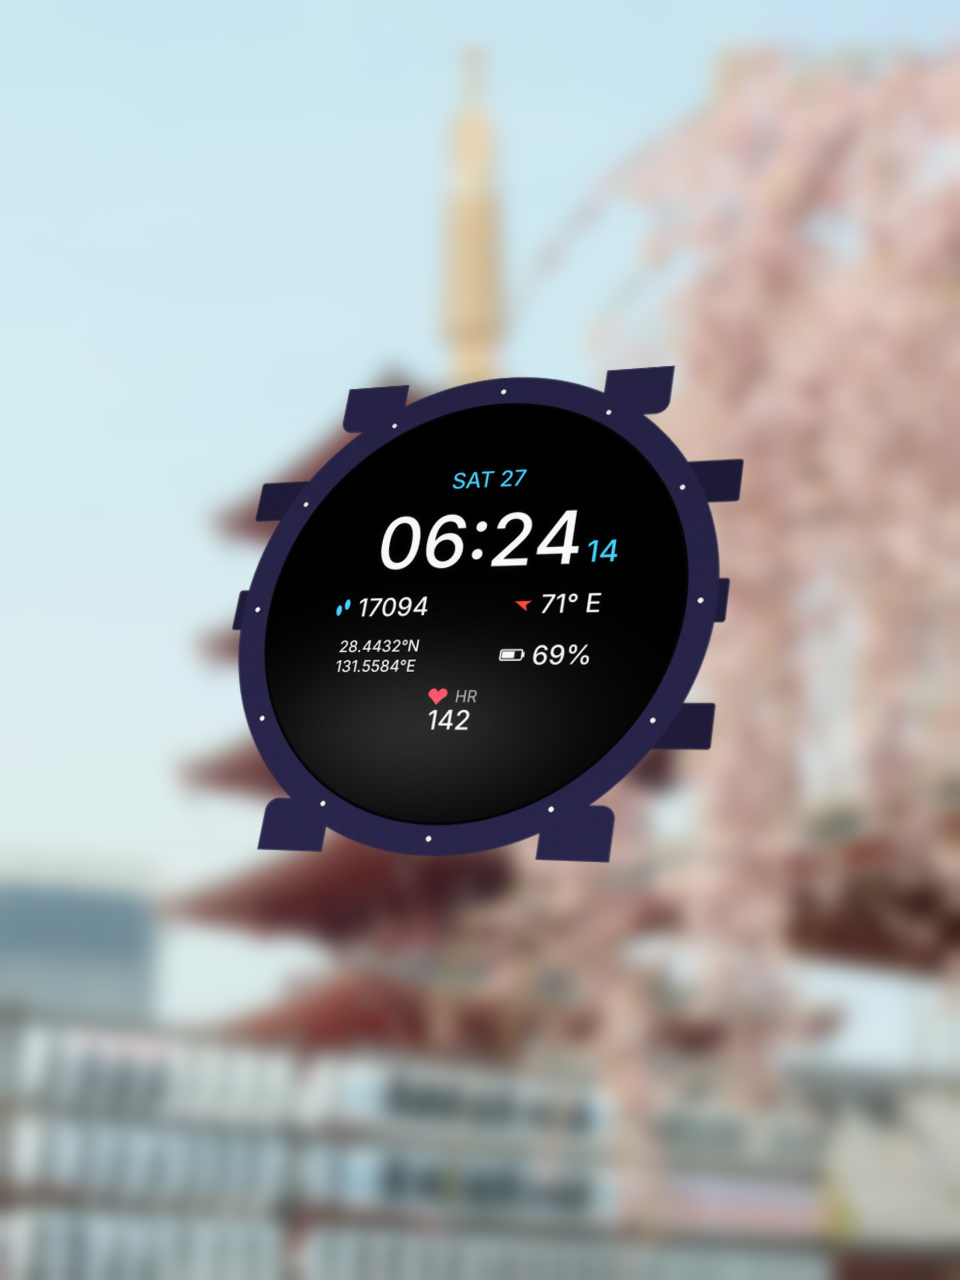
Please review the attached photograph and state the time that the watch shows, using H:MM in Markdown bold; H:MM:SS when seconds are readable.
**6:24:14**
